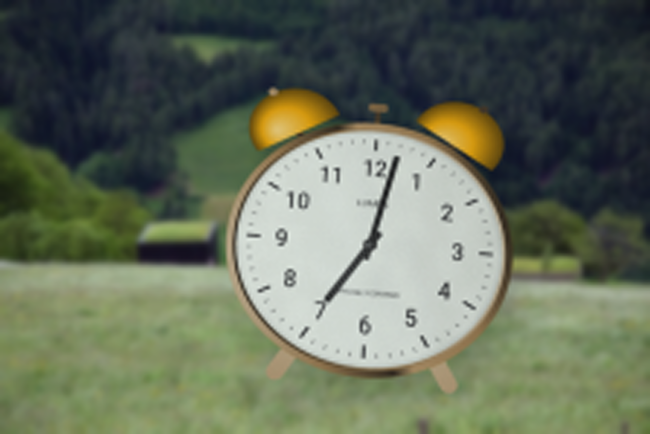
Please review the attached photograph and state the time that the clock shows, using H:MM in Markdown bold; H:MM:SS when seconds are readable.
**7:02**
